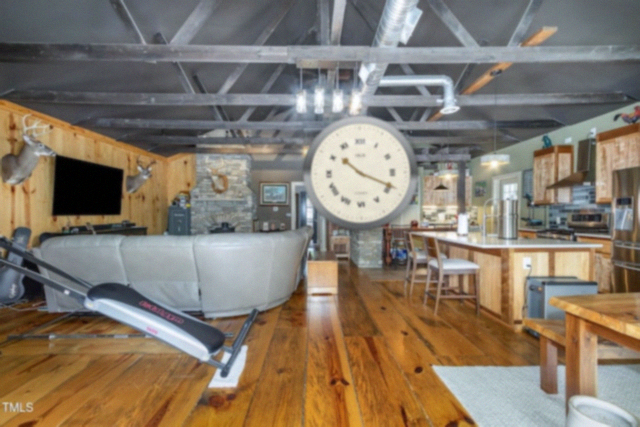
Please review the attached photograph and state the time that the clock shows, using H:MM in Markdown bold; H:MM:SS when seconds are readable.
**10:19**
